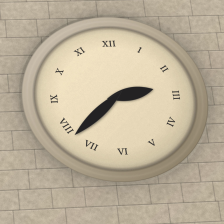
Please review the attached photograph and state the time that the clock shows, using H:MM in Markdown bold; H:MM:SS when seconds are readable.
**2:38**
